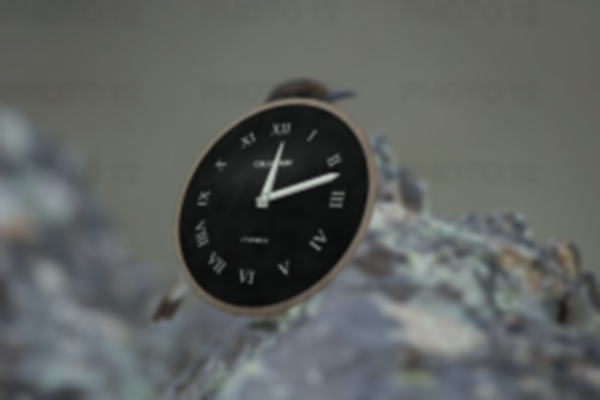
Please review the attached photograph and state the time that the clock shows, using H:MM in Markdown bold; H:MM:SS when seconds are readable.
**12:12**
